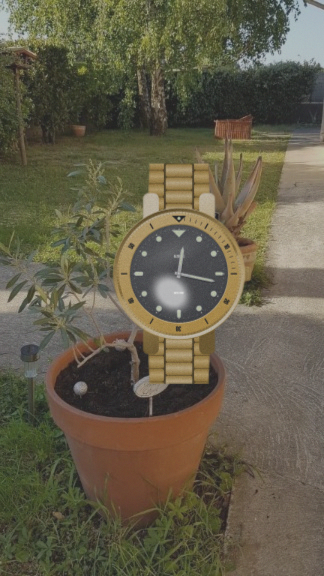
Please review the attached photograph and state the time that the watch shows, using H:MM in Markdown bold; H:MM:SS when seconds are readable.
**12:17**
